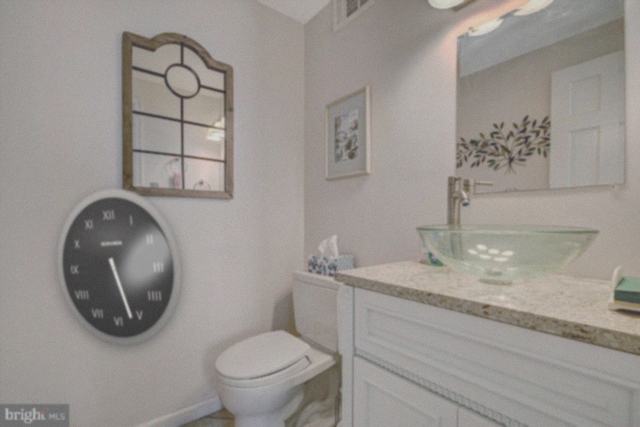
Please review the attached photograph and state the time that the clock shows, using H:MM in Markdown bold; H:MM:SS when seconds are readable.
**5:27**
